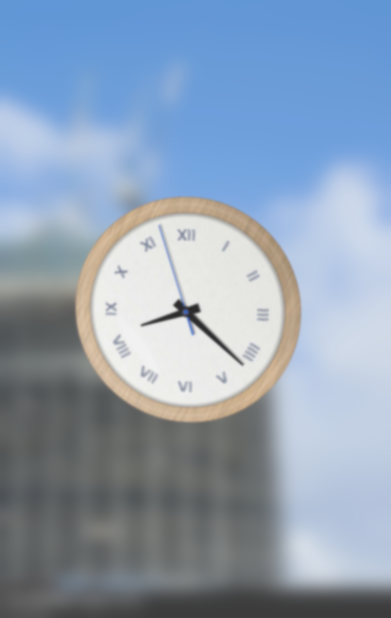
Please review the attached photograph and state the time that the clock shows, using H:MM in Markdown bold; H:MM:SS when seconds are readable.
**8:21:57**
